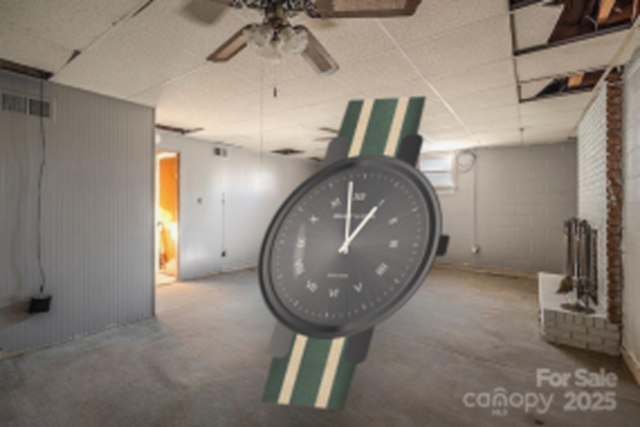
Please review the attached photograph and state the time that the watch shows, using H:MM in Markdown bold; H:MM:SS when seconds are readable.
**12:58**
